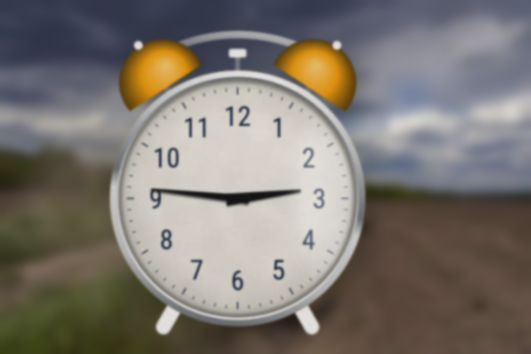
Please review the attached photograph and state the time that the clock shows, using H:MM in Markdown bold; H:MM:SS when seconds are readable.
**2:46**
